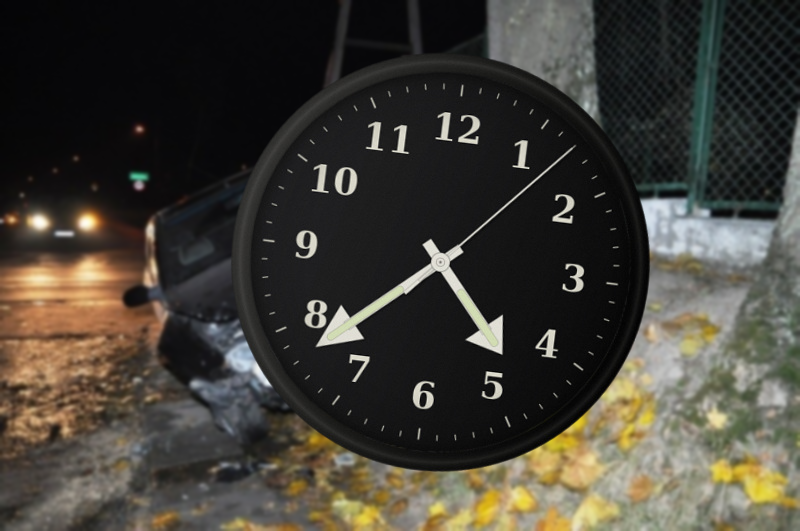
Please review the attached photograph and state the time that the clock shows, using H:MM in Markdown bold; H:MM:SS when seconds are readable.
**4:38:07**
